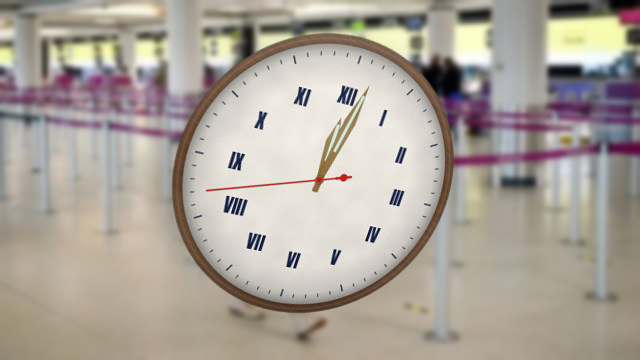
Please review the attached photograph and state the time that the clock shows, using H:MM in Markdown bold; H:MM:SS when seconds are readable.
**12:01:42**
